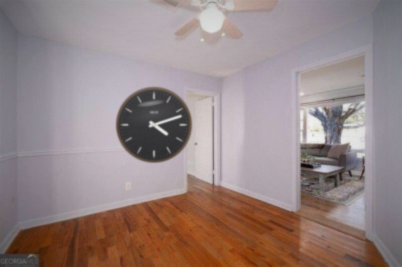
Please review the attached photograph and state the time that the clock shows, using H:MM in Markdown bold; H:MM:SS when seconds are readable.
**4:12**
